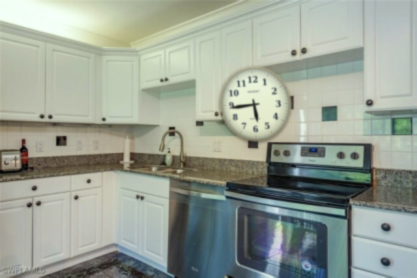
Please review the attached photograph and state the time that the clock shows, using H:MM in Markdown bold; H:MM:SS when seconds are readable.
**5:44**
